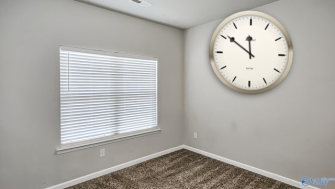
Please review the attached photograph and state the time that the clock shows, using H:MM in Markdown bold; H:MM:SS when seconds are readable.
**11:51**
